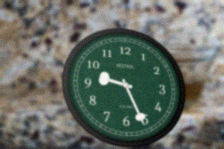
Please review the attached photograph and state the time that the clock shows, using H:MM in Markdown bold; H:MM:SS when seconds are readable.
**9:26**
